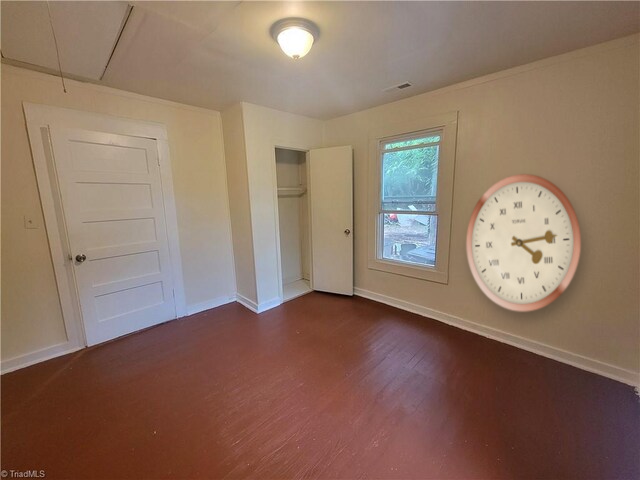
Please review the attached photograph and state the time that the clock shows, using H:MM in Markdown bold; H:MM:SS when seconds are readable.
**4:14**
